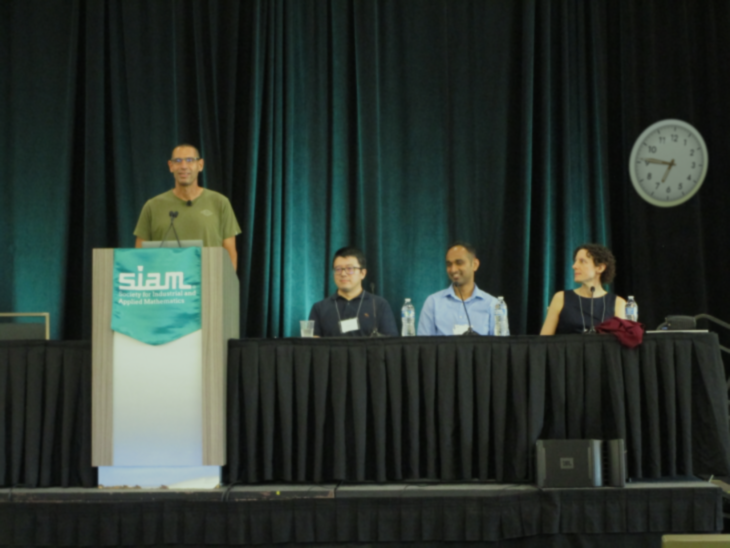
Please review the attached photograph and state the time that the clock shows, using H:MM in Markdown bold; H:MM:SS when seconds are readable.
**6:46**
